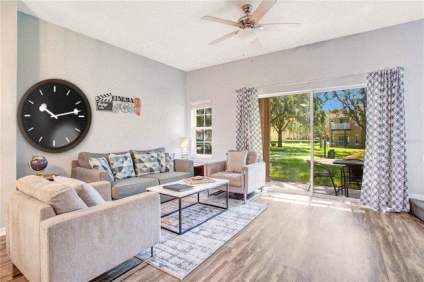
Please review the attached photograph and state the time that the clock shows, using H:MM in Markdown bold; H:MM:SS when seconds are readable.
**10:13**
